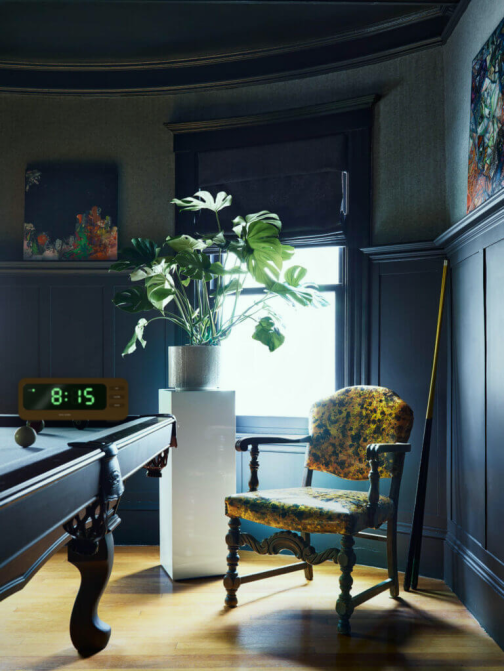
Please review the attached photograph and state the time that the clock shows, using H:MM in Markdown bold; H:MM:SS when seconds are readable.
**8:15**
